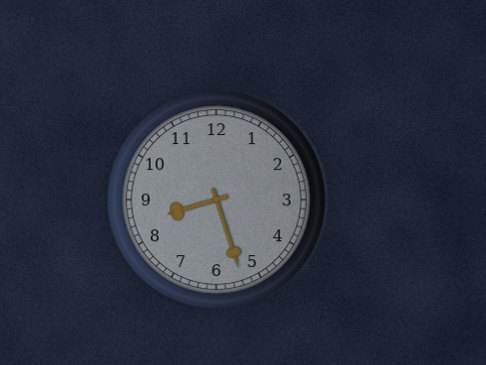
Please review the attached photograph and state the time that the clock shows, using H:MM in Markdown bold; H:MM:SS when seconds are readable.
**8:27**
